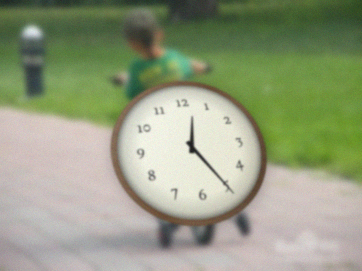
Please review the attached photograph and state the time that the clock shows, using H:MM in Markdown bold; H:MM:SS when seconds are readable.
**12:25**
